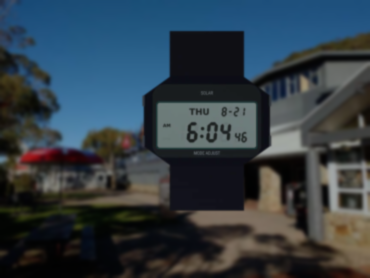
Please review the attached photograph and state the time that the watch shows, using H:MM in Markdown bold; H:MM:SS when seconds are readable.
**6:04:46**
